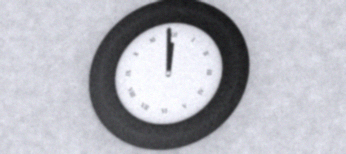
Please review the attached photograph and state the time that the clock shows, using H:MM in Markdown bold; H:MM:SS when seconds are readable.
**11:59**
